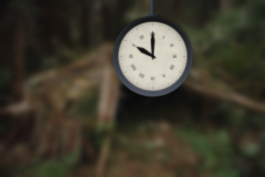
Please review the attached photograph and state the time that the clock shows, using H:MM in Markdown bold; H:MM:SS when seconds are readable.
**10:00**
